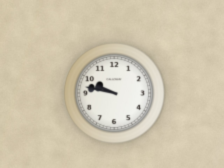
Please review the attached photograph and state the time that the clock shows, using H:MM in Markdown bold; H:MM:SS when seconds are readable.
**9:47**
